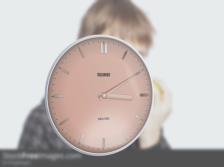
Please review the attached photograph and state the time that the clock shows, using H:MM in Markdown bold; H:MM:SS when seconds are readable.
**3:10**
